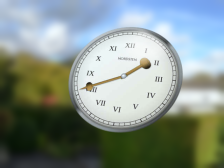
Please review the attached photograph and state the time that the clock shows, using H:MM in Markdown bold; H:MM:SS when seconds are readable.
**1:41**
